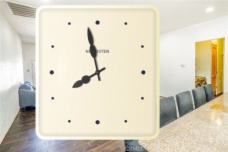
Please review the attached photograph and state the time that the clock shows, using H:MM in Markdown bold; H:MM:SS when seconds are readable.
**7:58**
